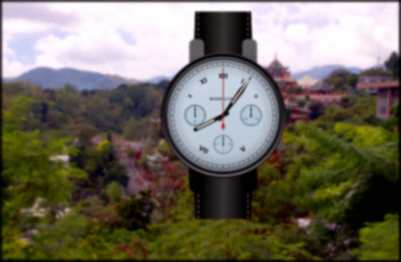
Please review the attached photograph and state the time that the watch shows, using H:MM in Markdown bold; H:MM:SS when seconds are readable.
**8:06**
